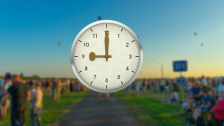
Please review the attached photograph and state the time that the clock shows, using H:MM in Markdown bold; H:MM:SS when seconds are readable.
**9:00**
